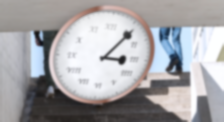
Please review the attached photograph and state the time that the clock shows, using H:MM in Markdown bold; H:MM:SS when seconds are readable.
**3:06**
